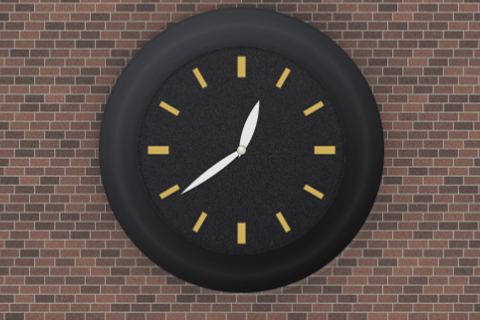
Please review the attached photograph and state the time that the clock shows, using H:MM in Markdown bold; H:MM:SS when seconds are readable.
**12:39**
